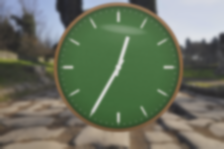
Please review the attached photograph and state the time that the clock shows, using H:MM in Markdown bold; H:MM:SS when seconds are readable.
**12:35**
